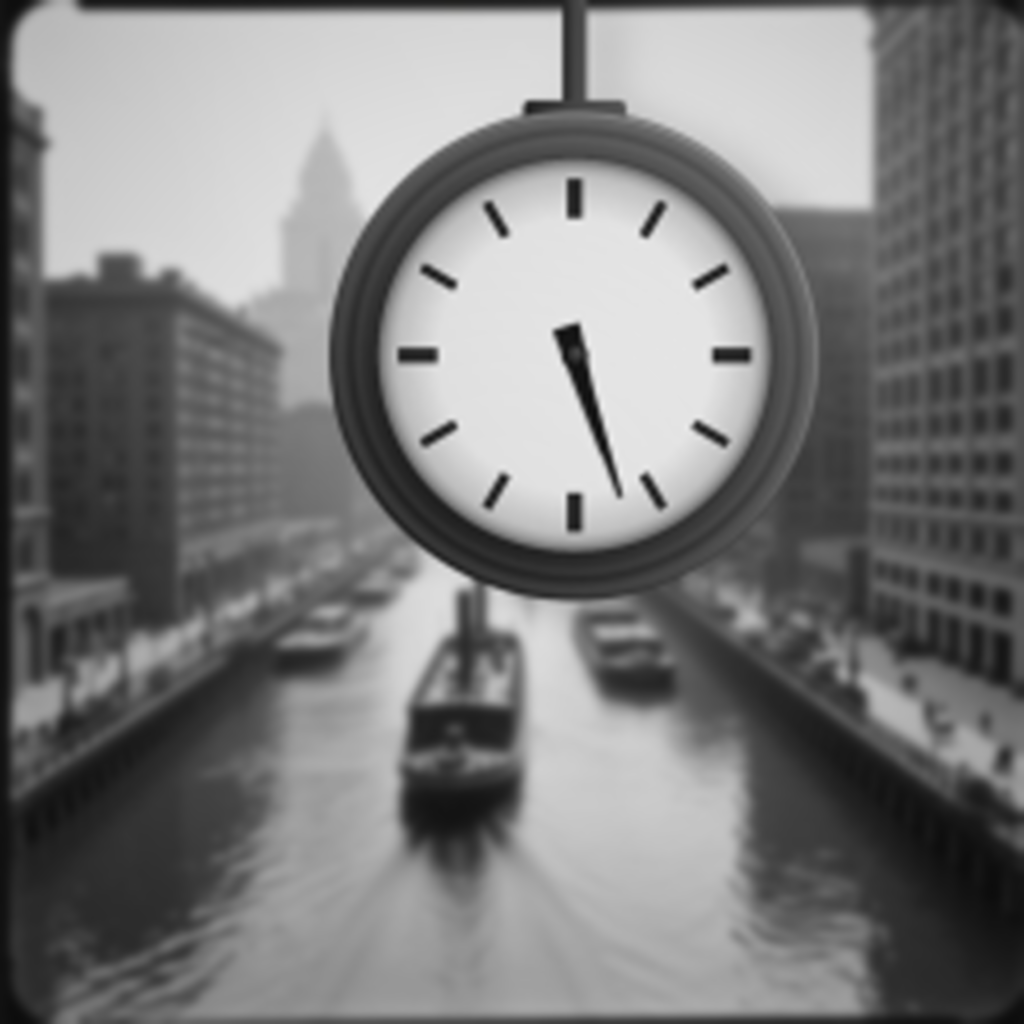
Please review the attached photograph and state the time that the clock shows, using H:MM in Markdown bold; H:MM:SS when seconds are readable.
**5:27**
